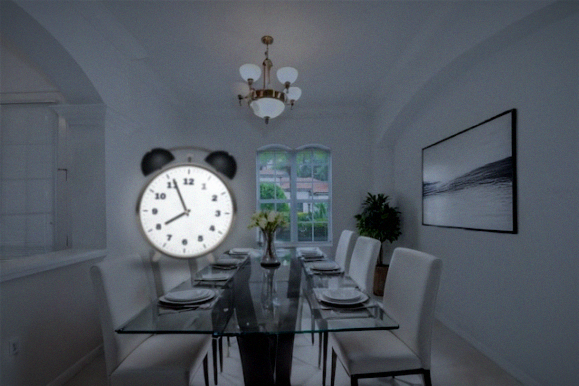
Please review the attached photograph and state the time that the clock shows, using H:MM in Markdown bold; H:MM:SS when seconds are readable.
**7:56**
